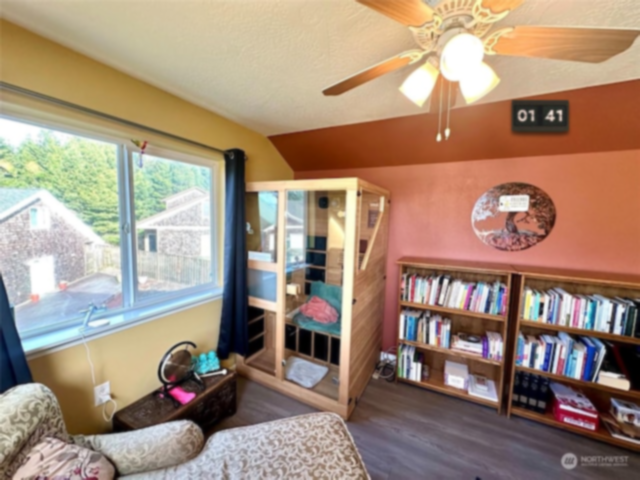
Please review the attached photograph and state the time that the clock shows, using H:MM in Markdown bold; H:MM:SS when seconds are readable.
**1:41**
